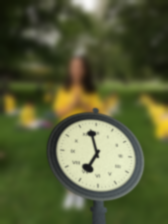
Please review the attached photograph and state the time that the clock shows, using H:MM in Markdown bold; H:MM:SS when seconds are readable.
**6:58**
